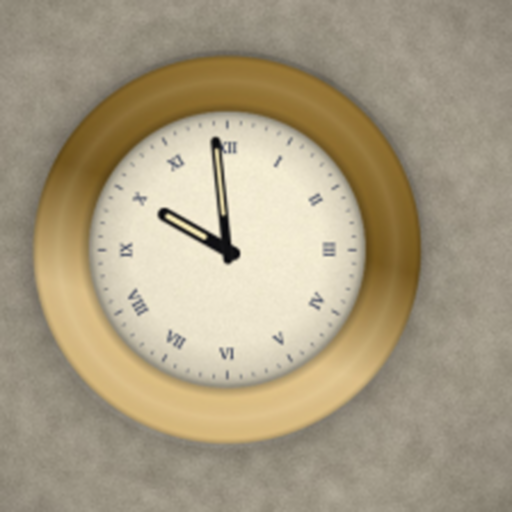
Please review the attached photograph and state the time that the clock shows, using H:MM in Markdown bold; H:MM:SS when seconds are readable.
**9:59**
